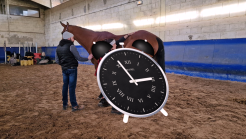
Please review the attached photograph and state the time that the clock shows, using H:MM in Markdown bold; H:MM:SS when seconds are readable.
**2:56**
